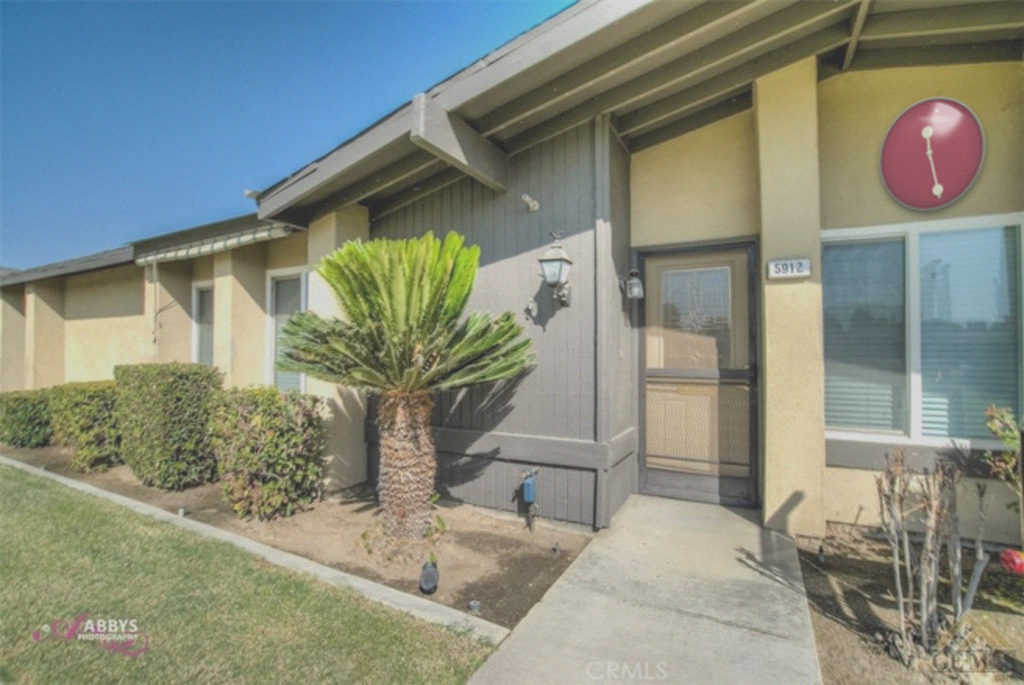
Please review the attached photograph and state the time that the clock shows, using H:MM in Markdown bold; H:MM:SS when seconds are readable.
**11:26**
